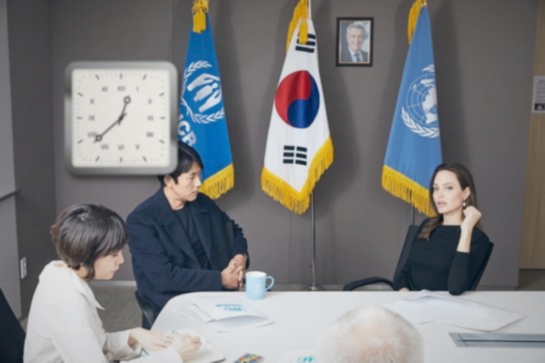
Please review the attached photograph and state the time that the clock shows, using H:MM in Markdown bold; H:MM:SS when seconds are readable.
**12:38**
